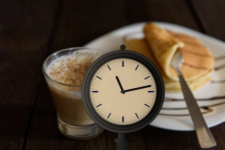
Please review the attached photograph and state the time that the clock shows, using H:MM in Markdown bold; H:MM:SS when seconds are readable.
**11:13**
